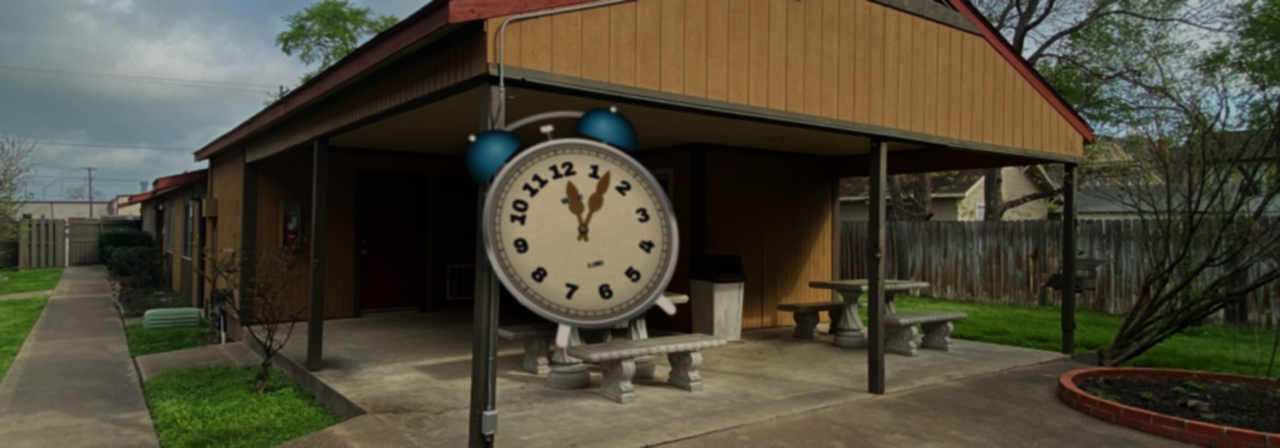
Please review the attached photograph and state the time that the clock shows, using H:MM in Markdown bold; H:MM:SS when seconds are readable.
**12:07**
